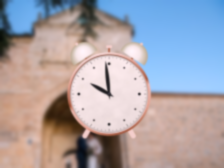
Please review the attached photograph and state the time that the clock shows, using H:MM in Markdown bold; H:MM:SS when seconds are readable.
**9:59**
